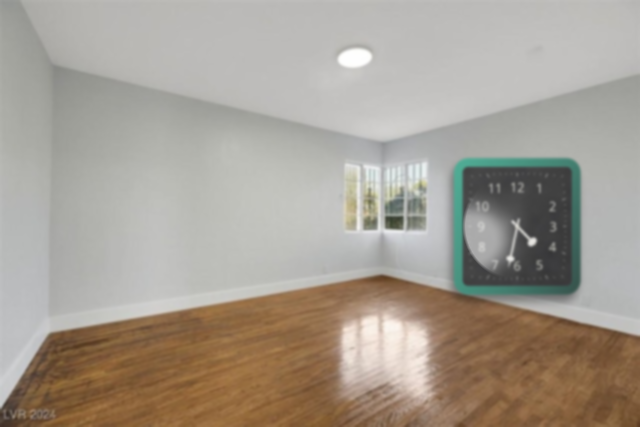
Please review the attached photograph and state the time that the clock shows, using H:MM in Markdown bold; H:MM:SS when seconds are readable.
**4:32**
